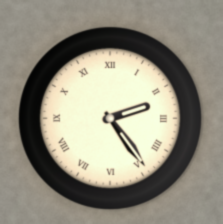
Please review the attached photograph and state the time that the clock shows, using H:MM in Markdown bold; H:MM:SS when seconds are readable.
**2:24**
